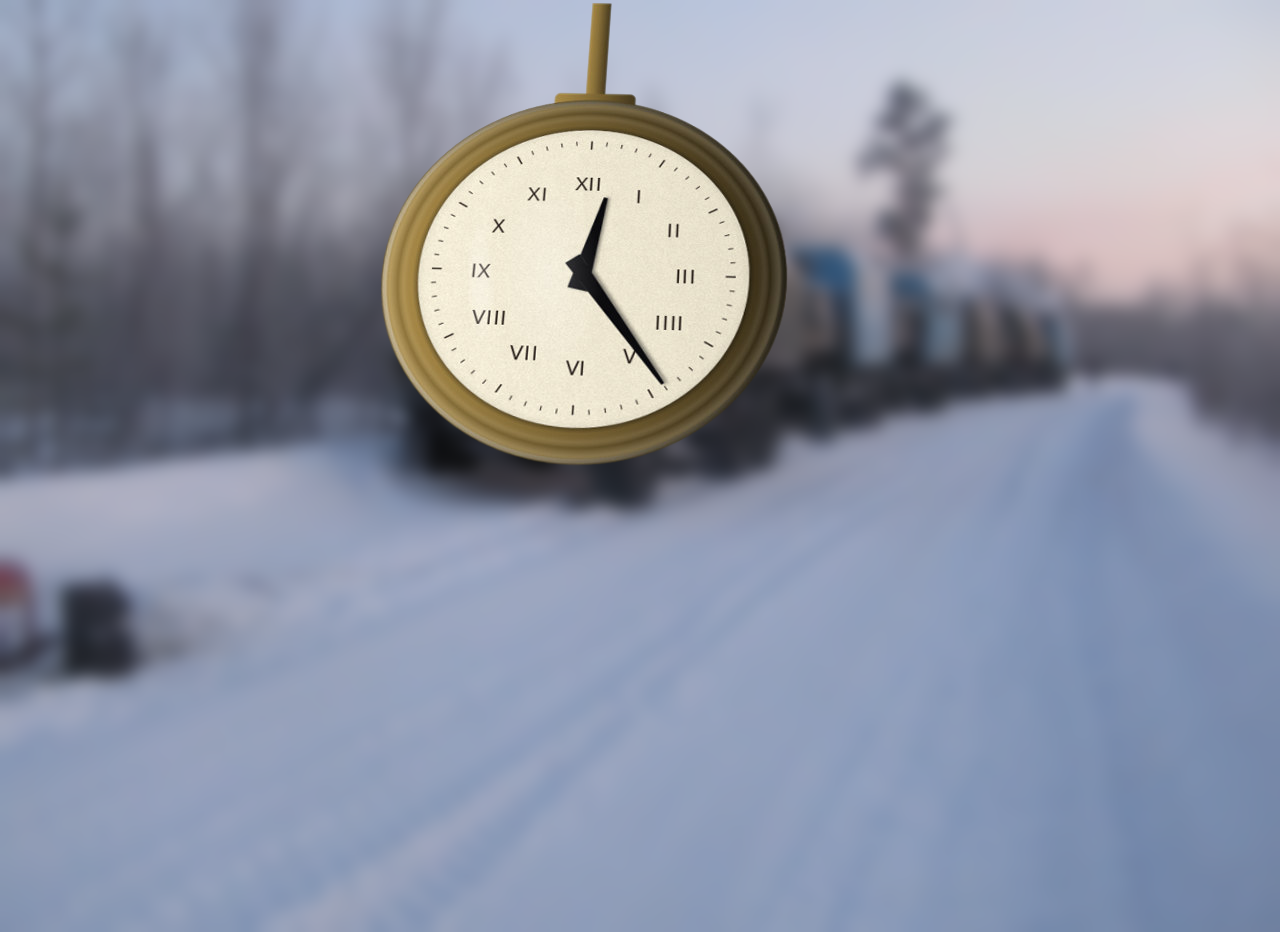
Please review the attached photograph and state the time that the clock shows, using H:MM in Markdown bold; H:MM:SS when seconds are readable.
**12:24**
